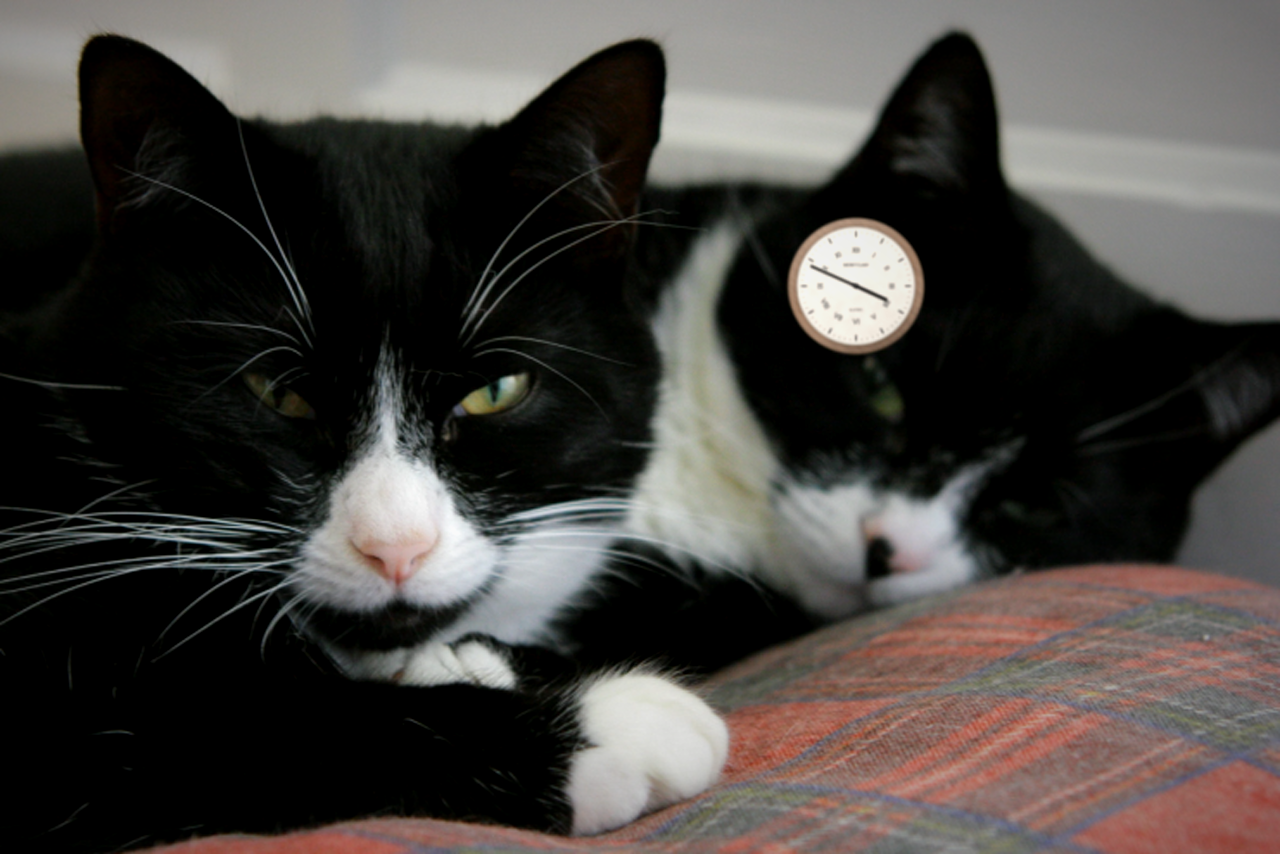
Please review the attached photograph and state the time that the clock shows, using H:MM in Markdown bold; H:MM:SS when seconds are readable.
**3:49**
